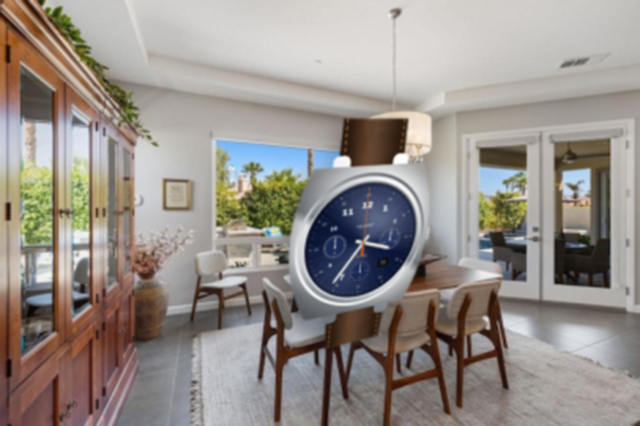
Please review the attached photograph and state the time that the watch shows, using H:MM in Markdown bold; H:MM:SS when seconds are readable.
**3:36**
